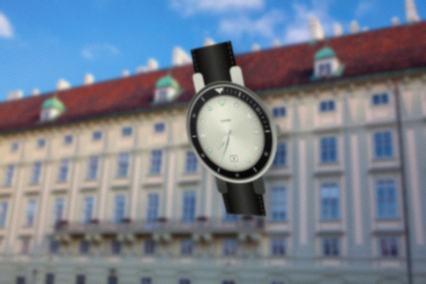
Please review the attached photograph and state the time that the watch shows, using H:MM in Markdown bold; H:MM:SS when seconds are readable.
**7:35**
